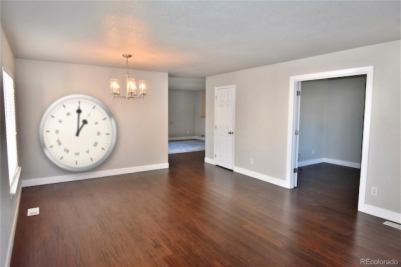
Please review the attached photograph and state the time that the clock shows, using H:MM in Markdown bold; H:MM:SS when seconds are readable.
**1:00**
